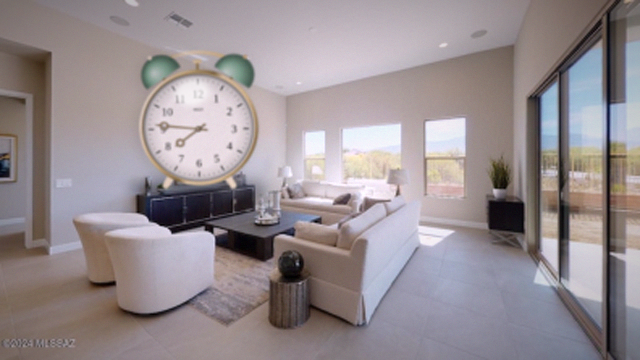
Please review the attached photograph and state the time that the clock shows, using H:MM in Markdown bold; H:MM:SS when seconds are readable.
**7:46**
